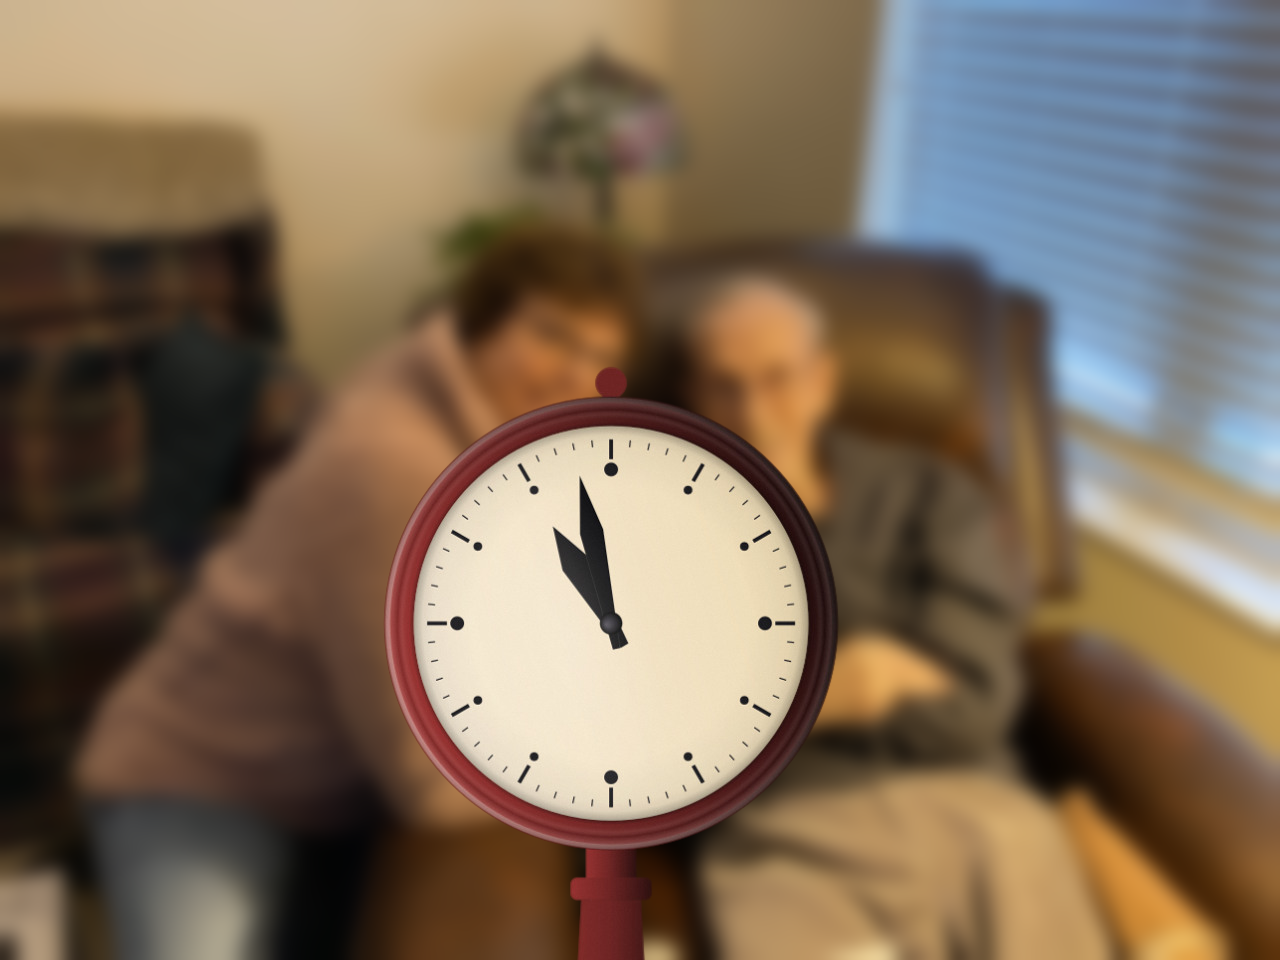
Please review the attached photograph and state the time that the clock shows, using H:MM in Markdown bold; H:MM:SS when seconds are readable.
**10:58**
